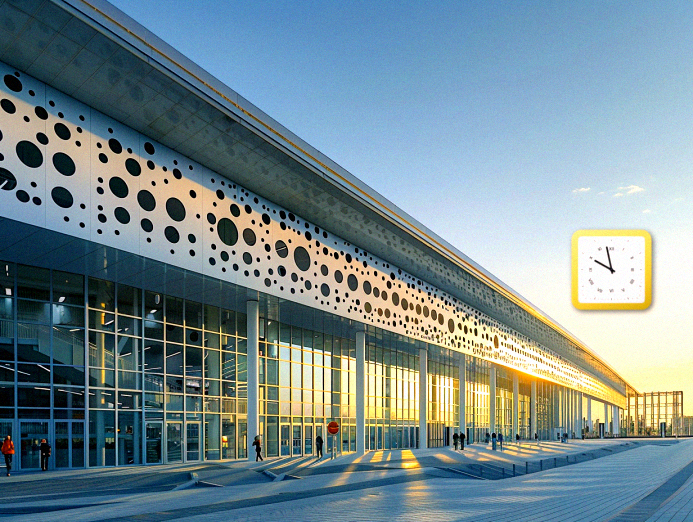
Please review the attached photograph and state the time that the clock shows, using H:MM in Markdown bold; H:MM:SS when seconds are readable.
**9:58**
